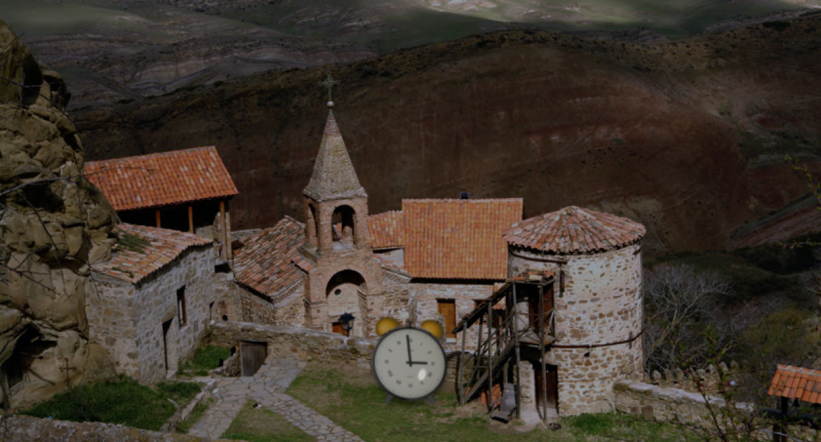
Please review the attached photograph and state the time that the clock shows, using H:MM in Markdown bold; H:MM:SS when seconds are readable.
**2:59**
